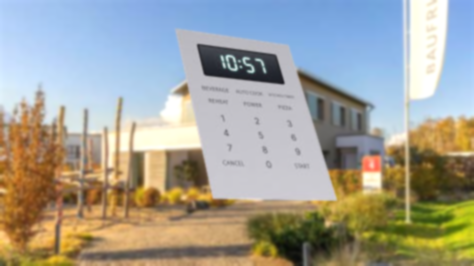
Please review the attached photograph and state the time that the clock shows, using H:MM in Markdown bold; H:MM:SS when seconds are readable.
**10:57**
